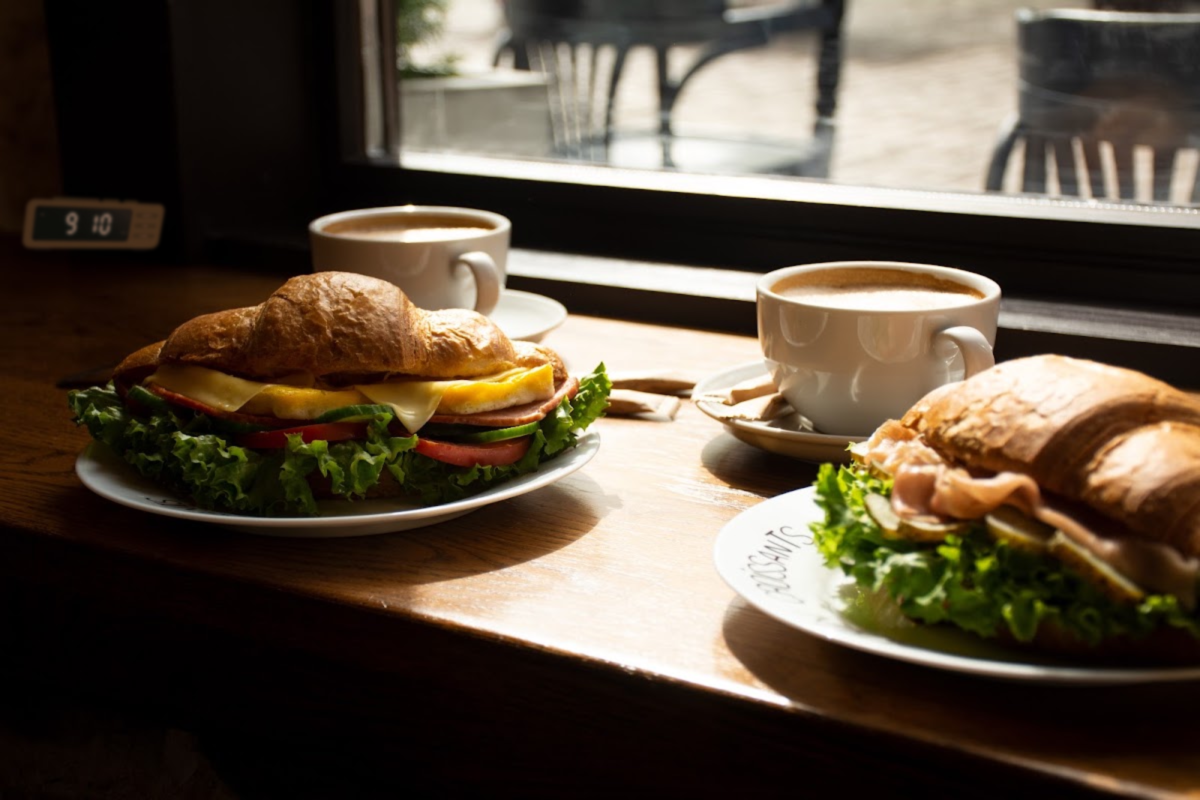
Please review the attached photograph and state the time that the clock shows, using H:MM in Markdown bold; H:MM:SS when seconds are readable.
**9:10**
